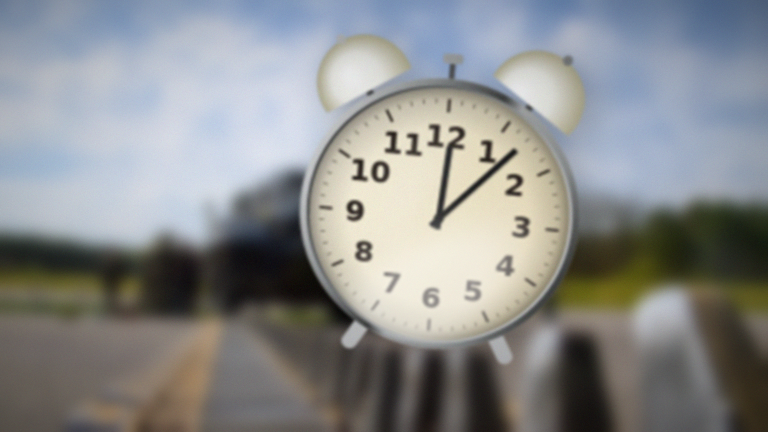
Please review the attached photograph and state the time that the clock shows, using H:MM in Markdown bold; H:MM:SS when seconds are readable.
**12:07**
